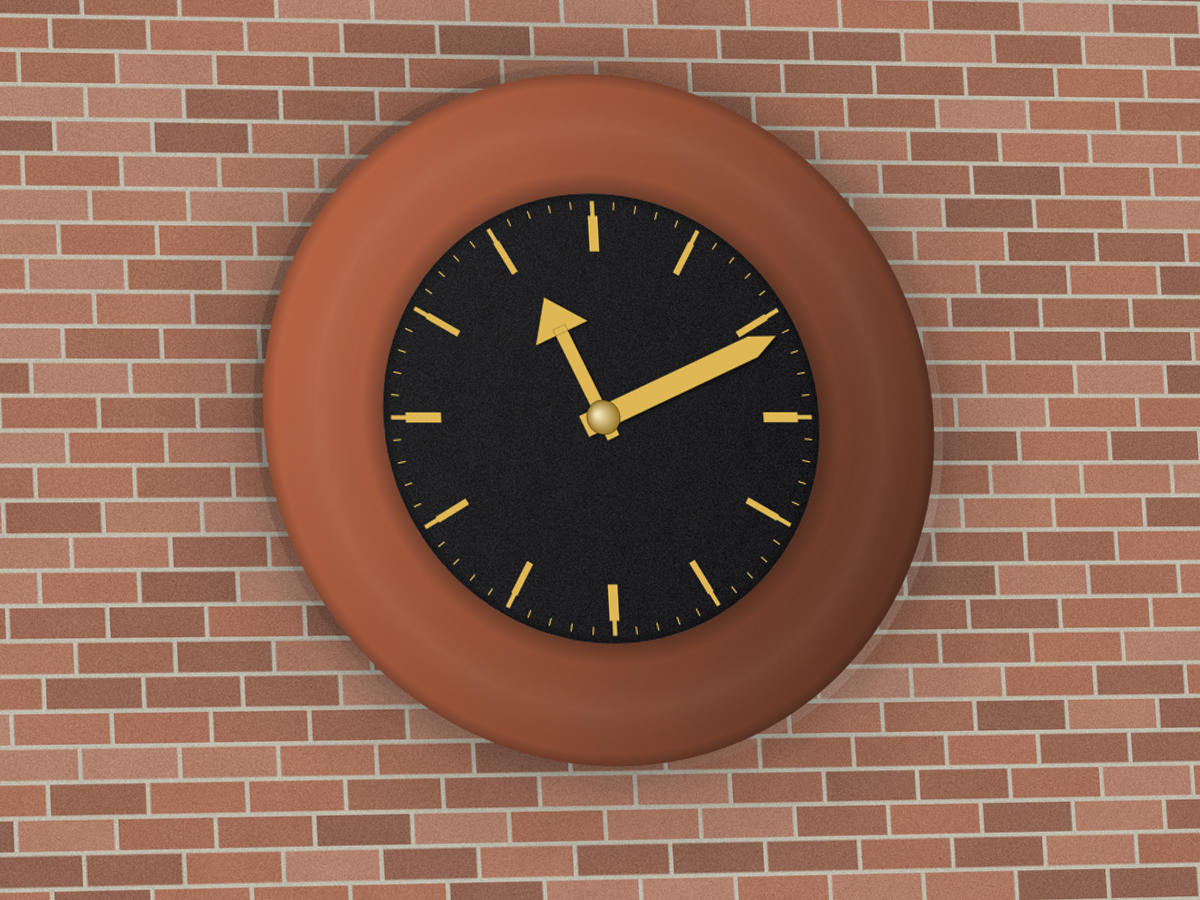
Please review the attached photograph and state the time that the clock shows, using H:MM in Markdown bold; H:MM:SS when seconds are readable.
**11:11**
